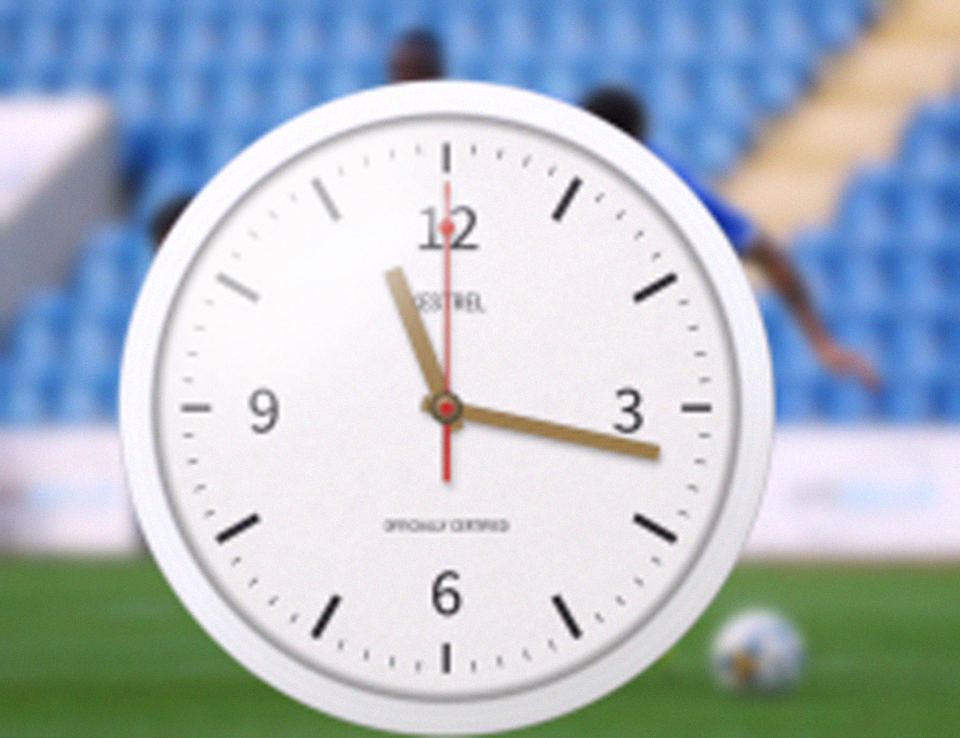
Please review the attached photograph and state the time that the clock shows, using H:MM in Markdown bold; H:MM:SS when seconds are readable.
**11:17:00**
